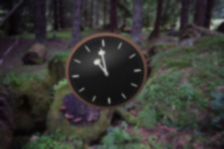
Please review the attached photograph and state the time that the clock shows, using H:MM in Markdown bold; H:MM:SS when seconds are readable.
**10:59**
